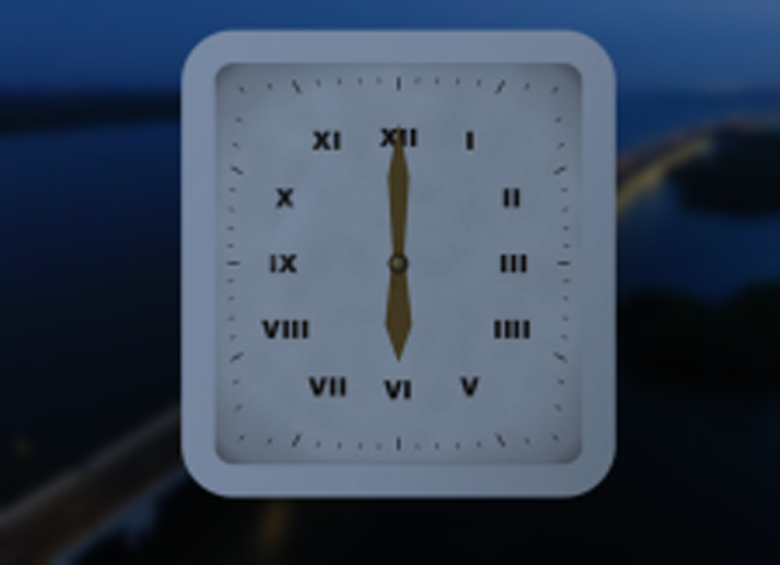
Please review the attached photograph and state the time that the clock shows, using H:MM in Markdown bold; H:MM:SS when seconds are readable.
**6:00**
